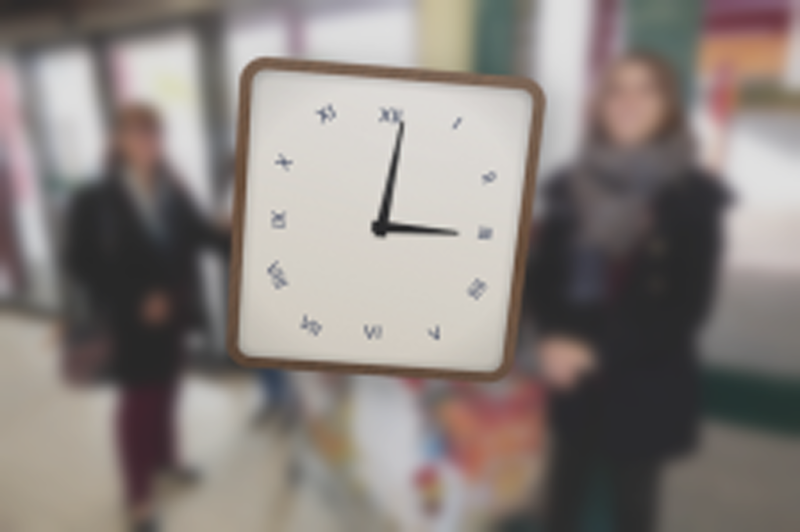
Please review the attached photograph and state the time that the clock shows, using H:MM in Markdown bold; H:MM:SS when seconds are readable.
**3:01**
